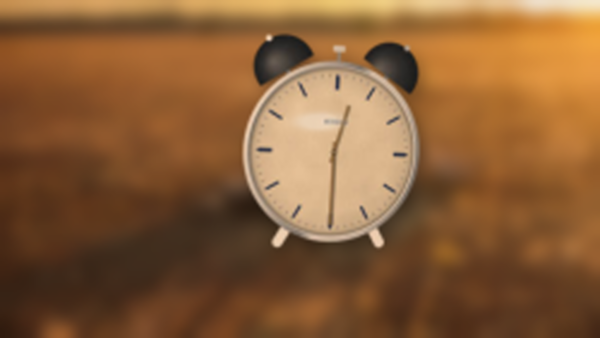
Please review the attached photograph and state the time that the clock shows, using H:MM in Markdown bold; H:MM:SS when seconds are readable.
**12:30**
